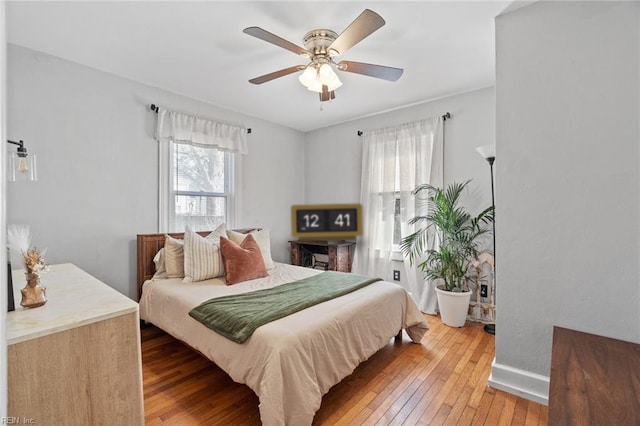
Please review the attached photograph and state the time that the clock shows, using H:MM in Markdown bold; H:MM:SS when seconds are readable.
**12:41**
